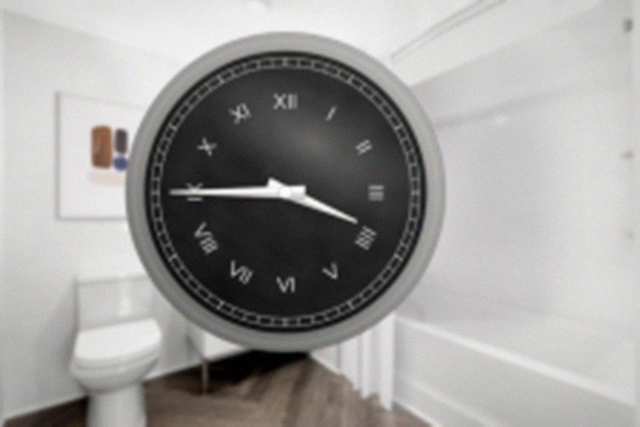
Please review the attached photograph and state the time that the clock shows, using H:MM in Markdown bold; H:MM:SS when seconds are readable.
**3:45**
